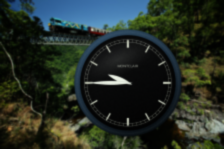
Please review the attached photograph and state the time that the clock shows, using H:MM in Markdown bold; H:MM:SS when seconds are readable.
**9:45**
